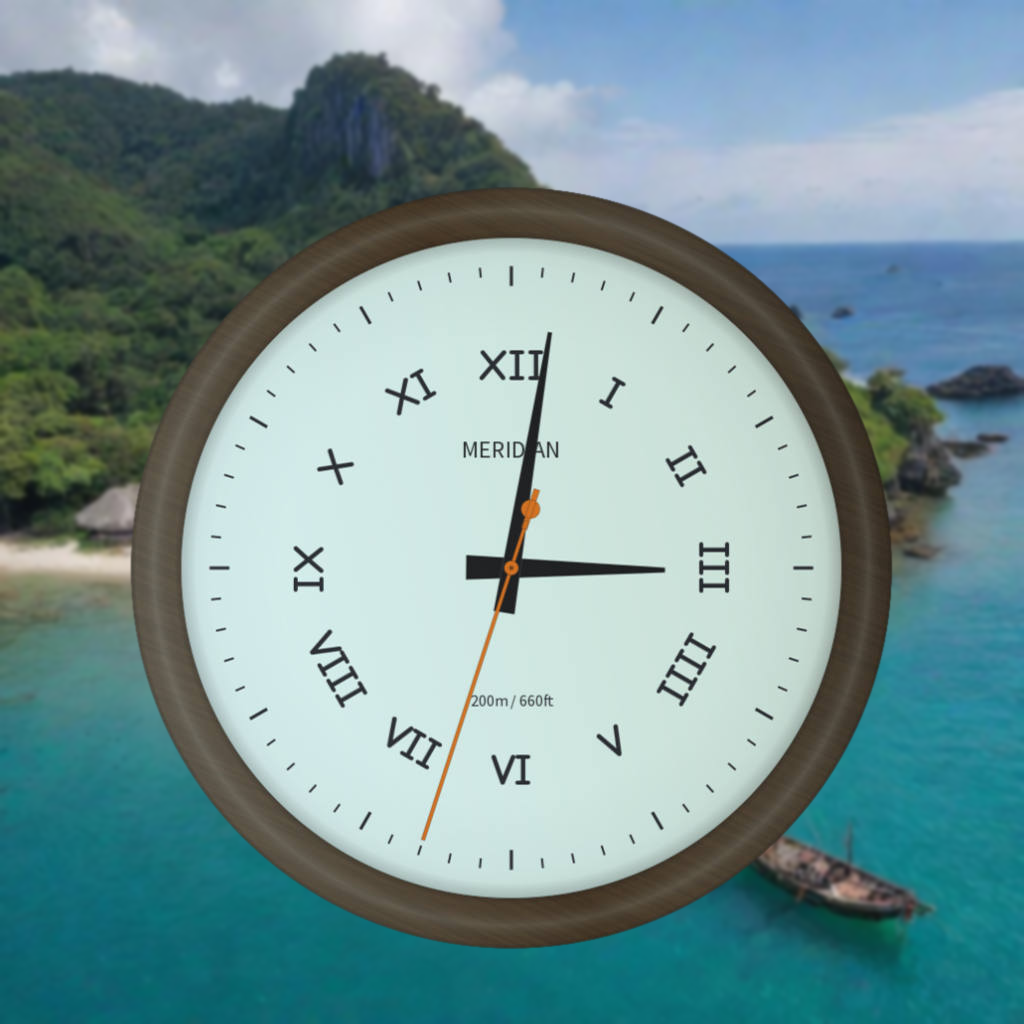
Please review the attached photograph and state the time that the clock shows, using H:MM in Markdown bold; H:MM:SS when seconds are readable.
**3:01:33**
